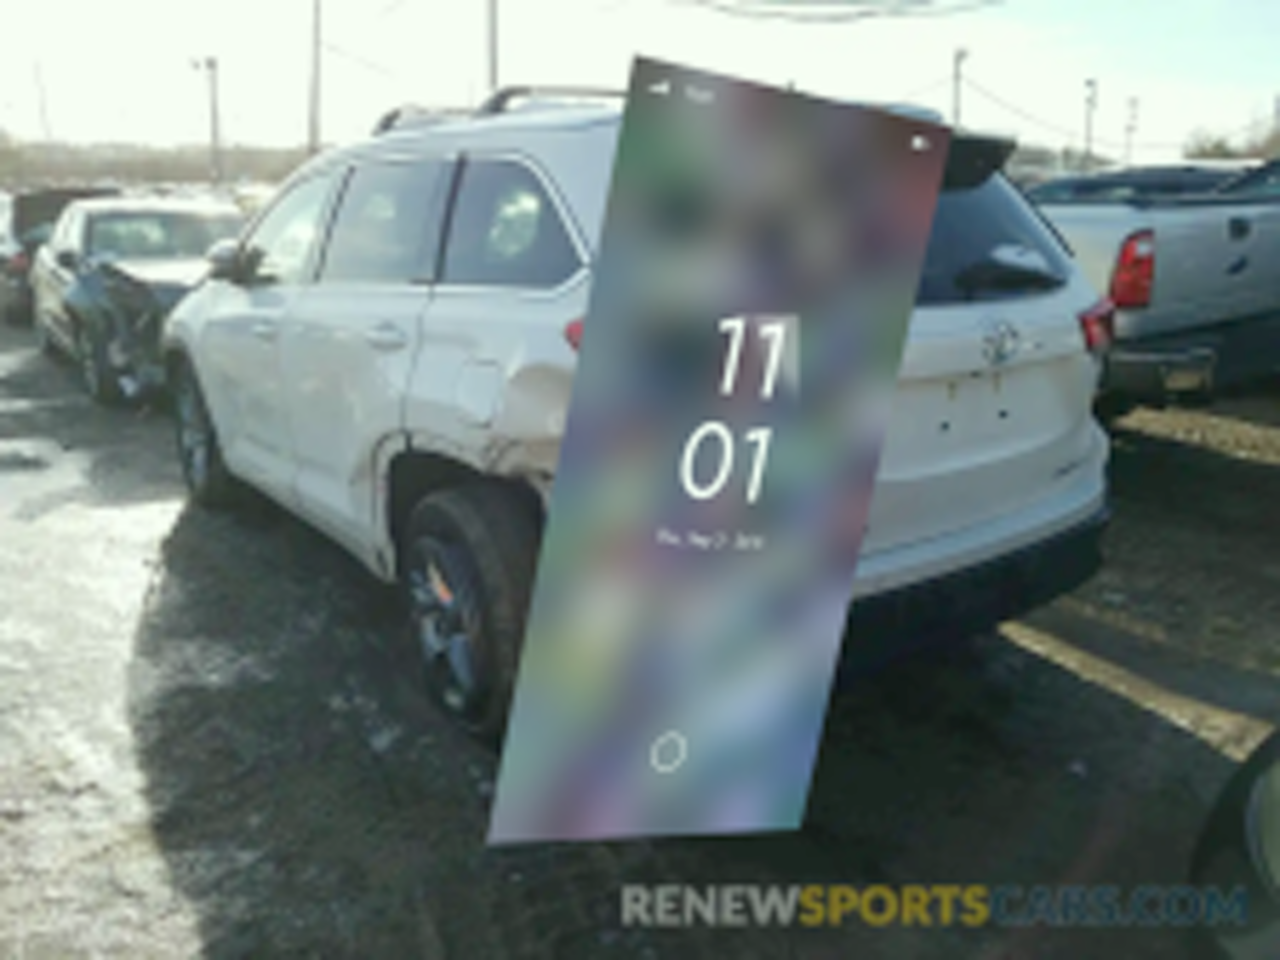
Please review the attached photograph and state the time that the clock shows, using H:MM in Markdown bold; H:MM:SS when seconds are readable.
**11:01**
